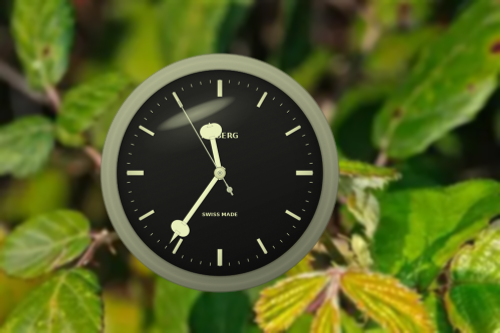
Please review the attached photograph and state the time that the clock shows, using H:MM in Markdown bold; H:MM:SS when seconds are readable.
**11:35:55**
